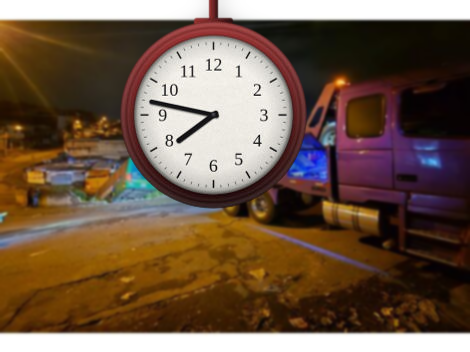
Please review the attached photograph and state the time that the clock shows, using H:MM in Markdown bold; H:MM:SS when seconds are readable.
**7:47**
